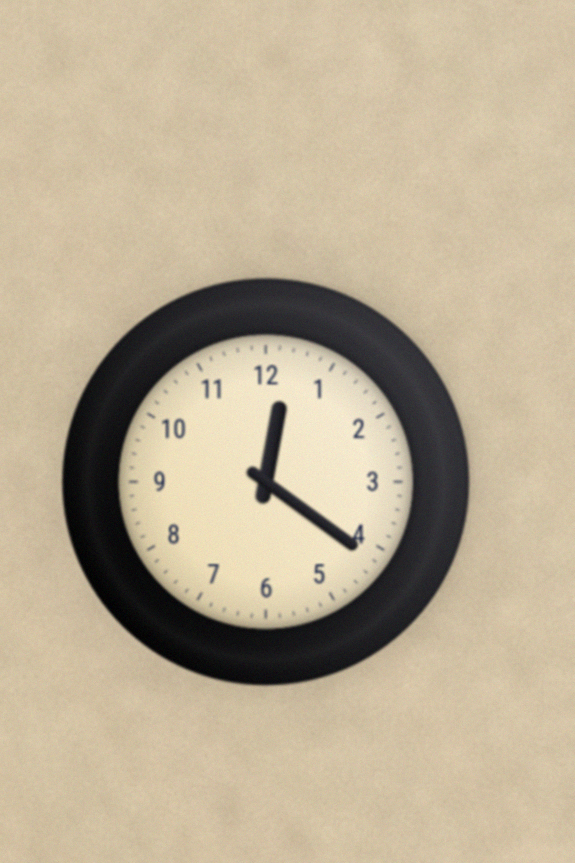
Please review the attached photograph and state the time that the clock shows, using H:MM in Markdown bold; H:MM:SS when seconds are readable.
**12:21**
